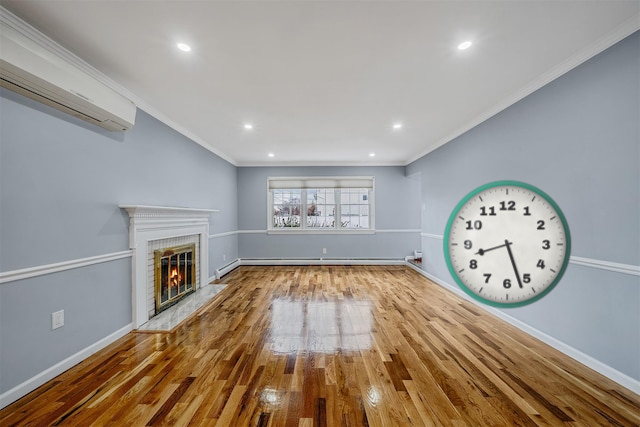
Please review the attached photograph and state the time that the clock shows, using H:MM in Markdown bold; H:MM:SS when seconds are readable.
**8:27**
